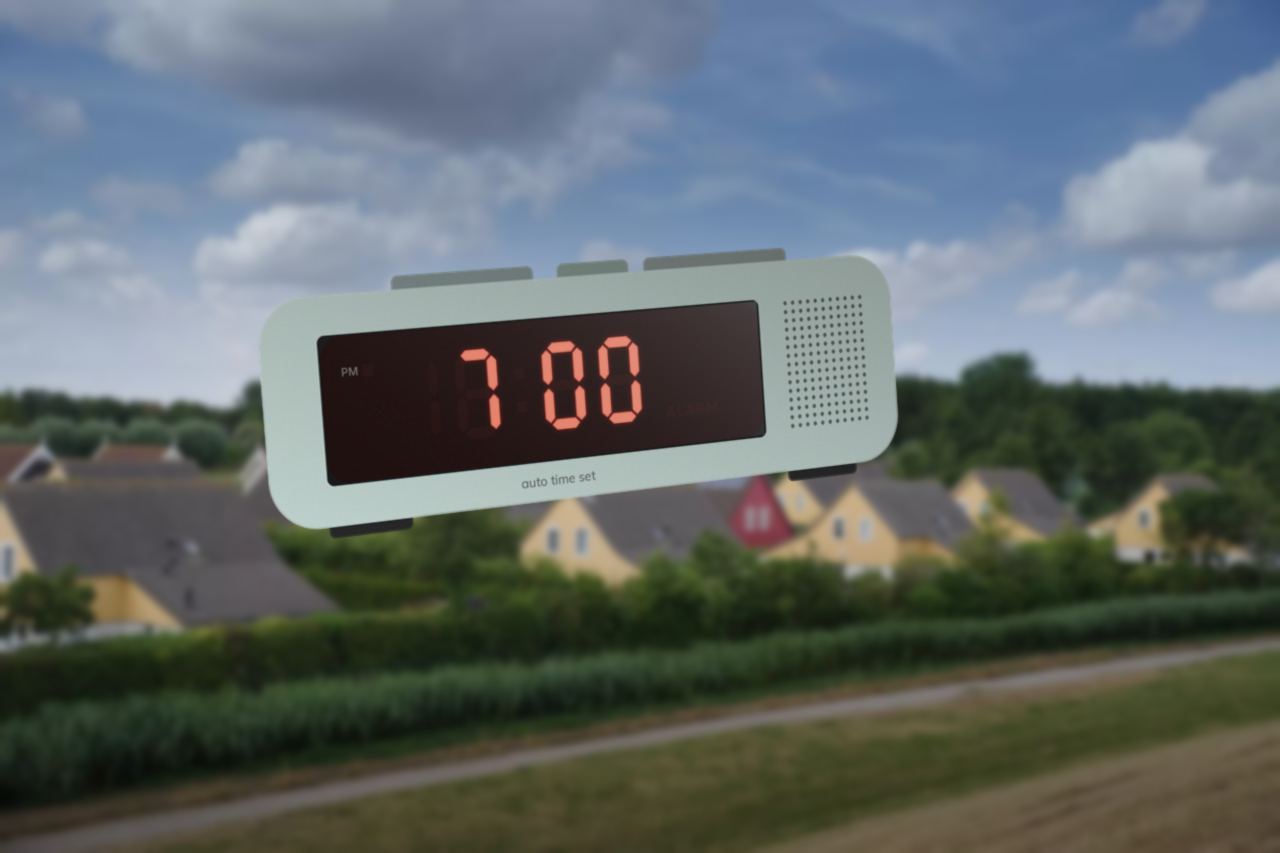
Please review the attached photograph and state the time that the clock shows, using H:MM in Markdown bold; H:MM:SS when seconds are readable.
**7:00**
